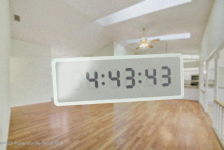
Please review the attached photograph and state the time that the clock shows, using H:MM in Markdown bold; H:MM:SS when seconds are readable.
**4:43:43**
